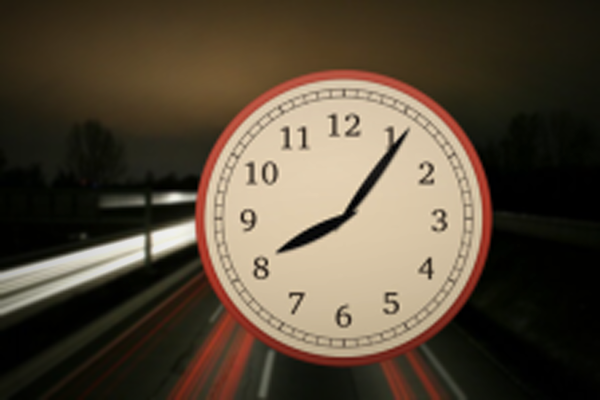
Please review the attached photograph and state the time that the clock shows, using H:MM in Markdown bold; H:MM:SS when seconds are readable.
**8:06**
